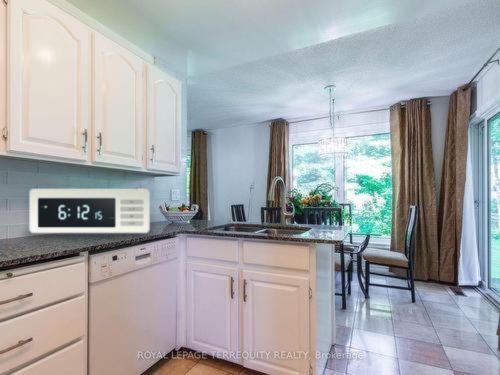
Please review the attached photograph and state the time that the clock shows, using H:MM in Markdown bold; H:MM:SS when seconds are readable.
**6:12**
